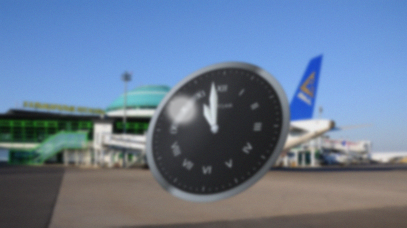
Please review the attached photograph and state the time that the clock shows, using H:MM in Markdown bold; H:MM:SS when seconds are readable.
**10:58**
